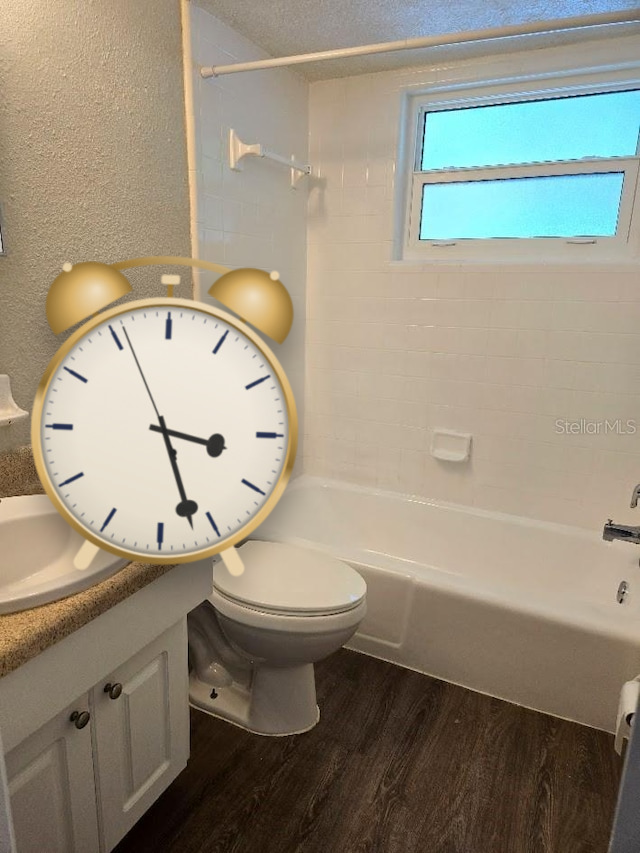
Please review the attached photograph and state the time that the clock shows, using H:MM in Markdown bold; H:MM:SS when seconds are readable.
**3:26:56**
